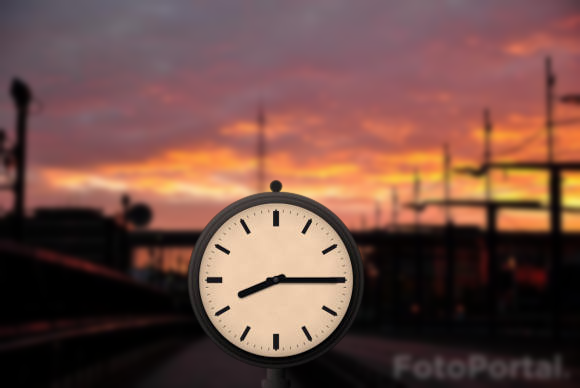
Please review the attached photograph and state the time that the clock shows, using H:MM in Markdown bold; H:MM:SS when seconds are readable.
**8:15**
